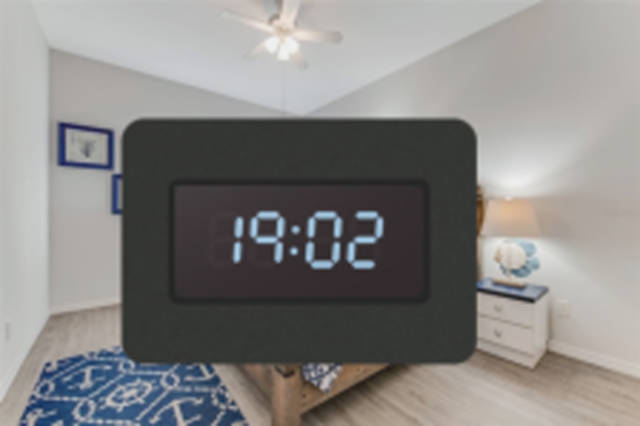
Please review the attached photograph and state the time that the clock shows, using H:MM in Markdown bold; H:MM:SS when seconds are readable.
**19:02**
